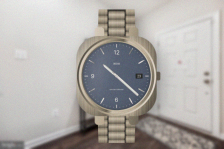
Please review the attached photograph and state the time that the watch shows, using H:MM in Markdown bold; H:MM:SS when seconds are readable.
**10:22**
